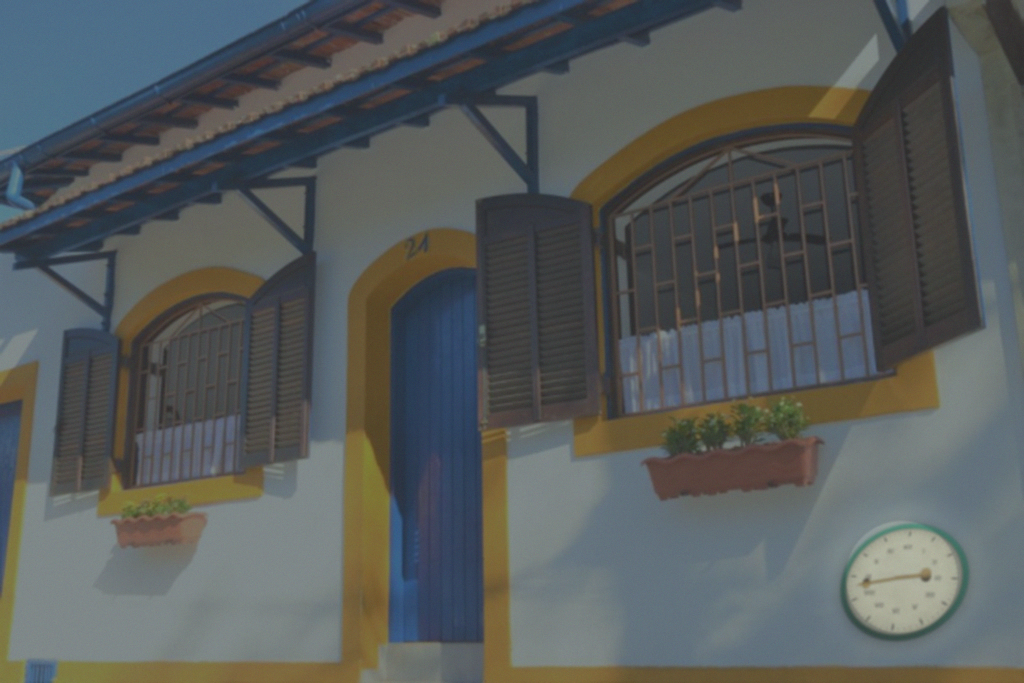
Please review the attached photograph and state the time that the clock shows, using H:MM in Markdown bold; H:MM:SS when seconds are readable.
**2:43**
